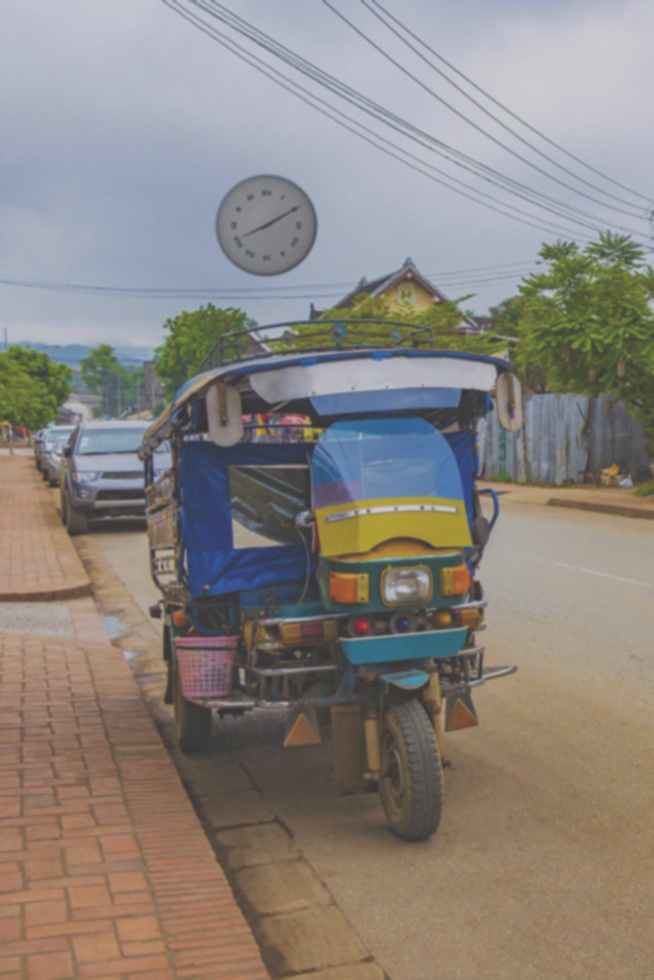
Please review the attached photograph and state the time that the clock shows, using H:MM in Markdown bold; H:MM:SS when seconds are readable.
**8:10**
